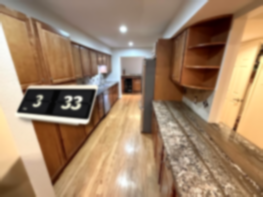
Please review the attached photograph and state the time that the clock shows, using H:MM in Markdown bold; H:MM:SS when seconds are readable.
**3:33**
